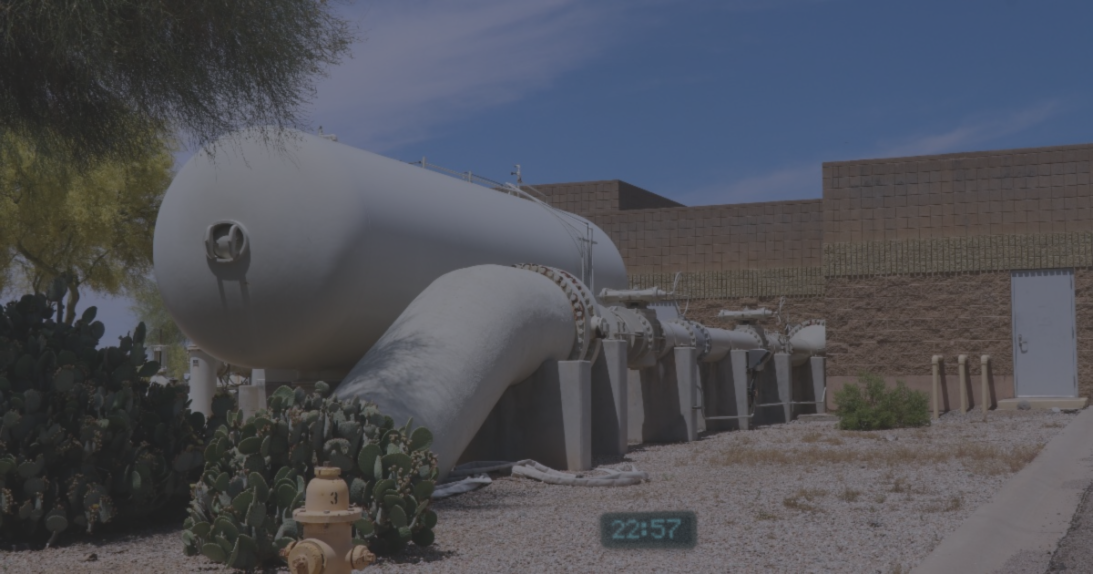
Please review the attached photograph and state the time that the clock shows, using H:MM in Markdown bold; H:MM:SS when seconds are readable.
**22:57**
